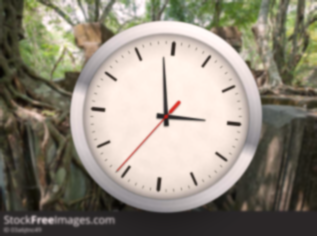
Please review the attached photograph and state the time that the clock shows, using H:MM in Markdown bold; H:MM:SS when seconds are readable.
**2:58:36**
